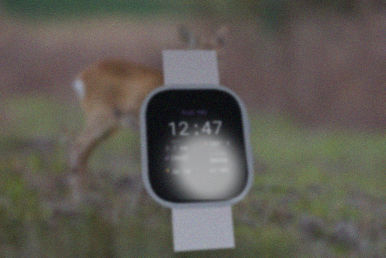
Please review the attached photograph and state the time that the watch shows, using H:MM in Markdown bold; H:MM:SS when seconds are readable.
**12:47**
